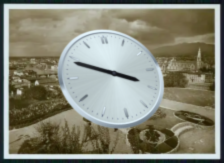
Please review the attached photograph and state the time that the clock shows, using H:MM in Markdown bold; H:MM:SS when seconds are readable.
**3:49**
